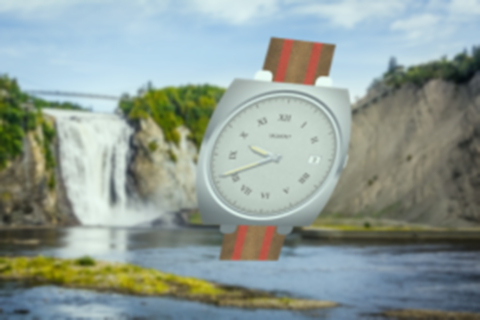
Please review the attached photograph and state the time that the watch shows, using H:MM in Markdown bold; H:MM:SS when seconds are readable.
**9:41**
